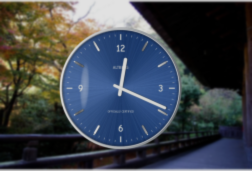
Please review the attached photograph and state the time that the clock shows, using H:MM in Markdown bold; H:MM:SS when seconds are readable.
**12:19**
